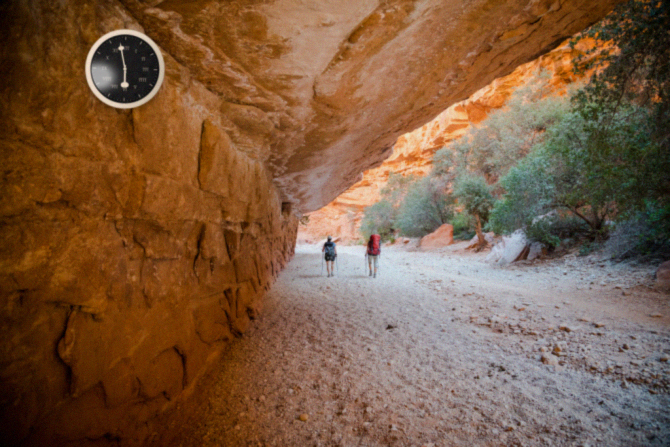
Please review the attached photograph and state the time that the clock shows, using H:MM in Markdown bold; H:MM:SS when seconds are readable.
**5:58**
